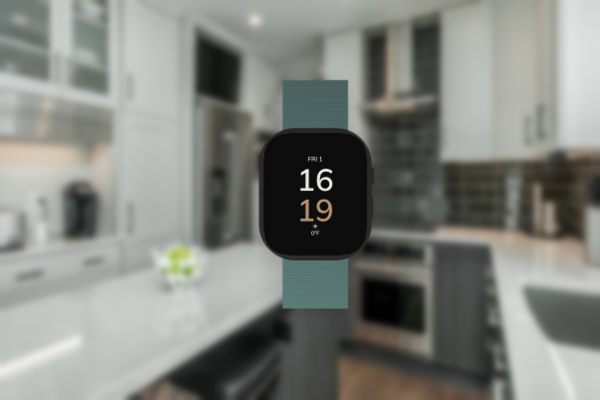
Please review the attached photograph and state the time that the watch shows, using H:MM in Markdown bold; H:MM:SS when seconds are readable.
**16:19**
